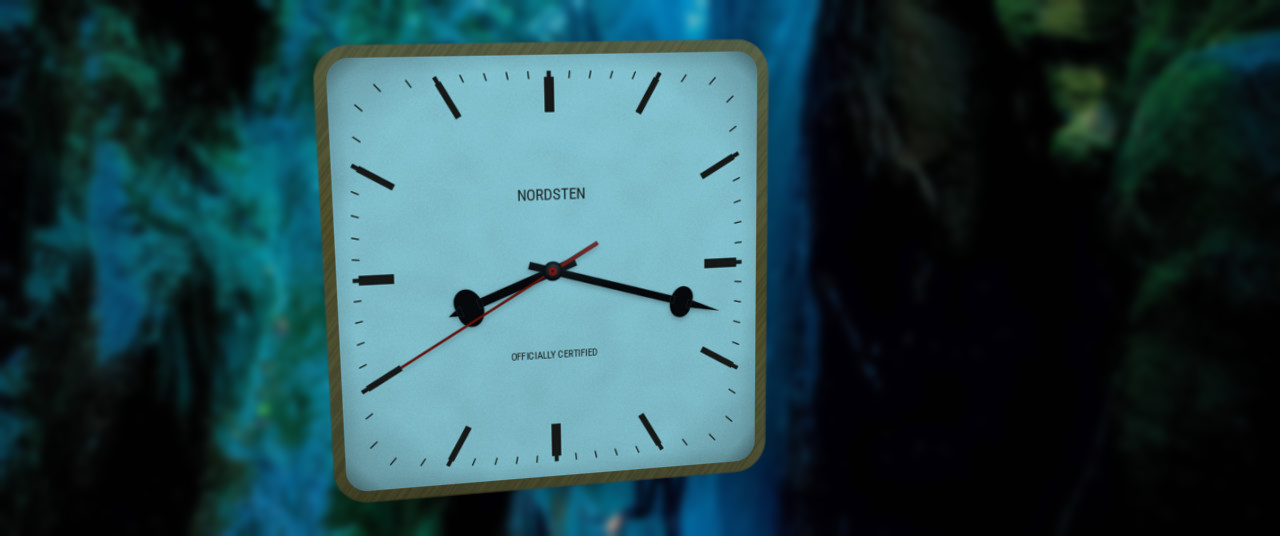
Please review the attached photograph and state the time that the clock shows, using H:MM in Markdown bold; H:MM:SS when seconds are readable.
**8:17:40**
